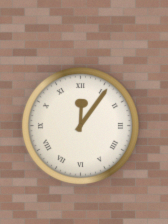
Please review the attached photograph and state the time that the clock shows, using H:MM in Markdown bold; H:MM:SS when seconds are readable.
**12:06**
